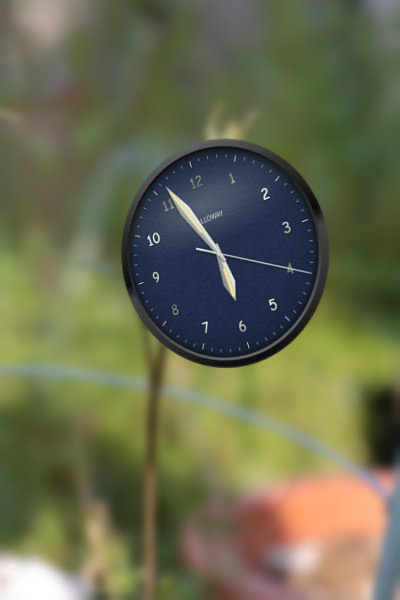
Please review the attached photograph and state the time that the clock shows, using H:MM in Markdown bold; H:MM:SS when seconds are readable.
**5:56:20**
